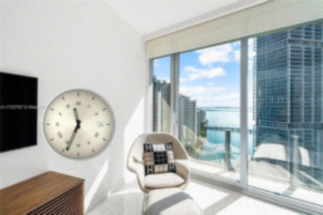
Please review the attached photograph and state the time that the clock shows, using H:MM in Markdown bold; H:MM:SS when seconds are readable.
**11:34**
